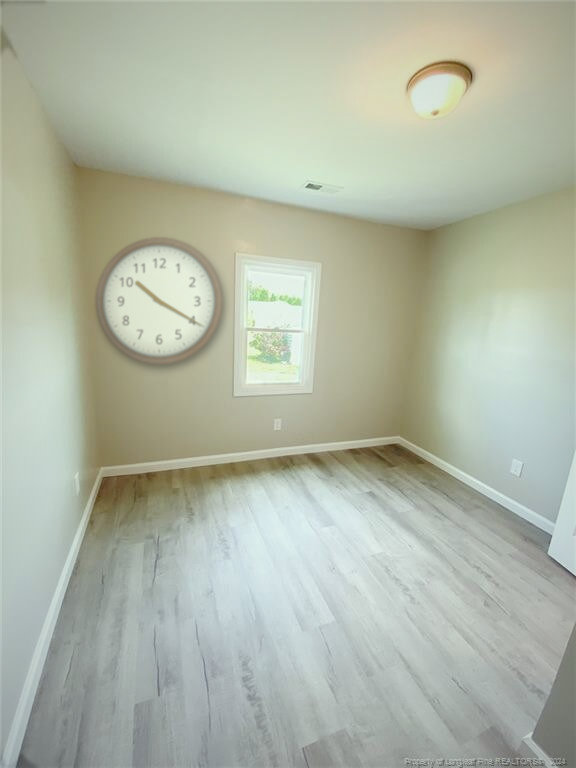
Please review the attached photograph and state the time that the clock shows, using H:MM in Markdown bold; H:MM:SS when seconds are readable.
**10:20**
